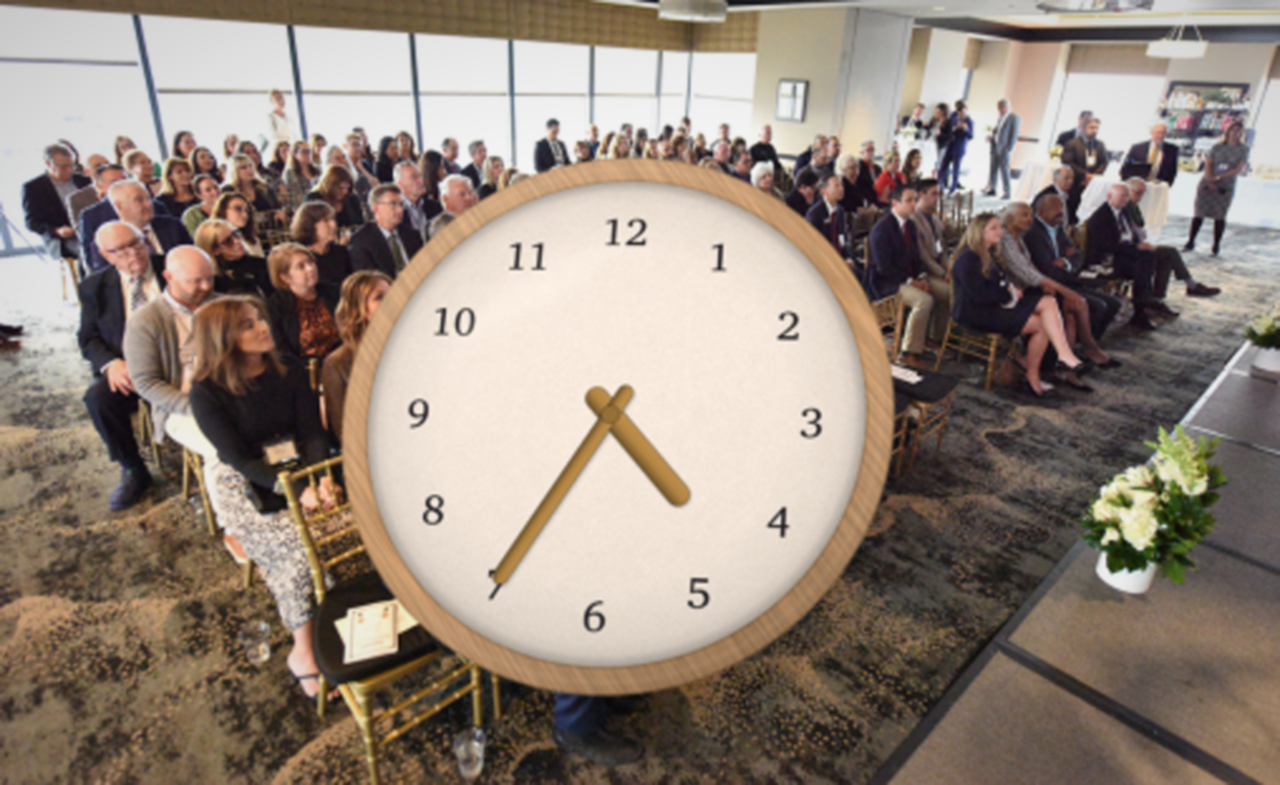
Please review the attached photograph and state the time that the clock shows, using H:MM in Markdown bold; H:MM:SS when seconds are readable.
**4:35**
